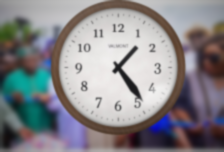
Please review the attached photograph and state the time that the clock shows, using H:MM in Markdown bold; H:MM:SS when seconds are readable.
**1:24**
